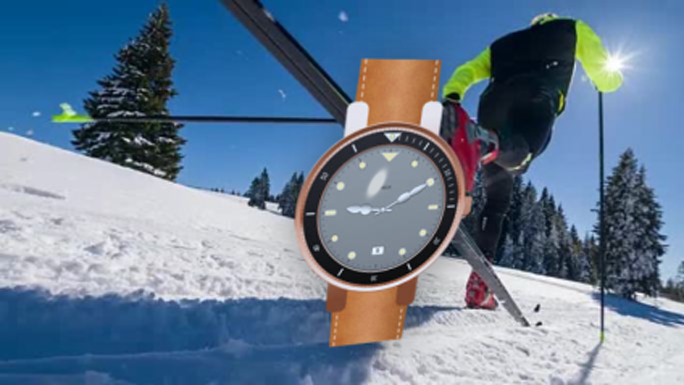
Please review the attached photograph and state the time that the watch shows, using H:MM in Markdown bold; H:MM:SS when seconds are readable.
**9:10**
